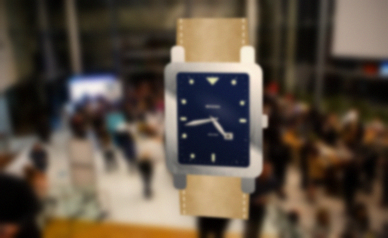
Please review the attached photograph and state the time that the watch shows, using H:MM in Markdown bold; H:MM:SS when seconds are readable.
**4:43**
